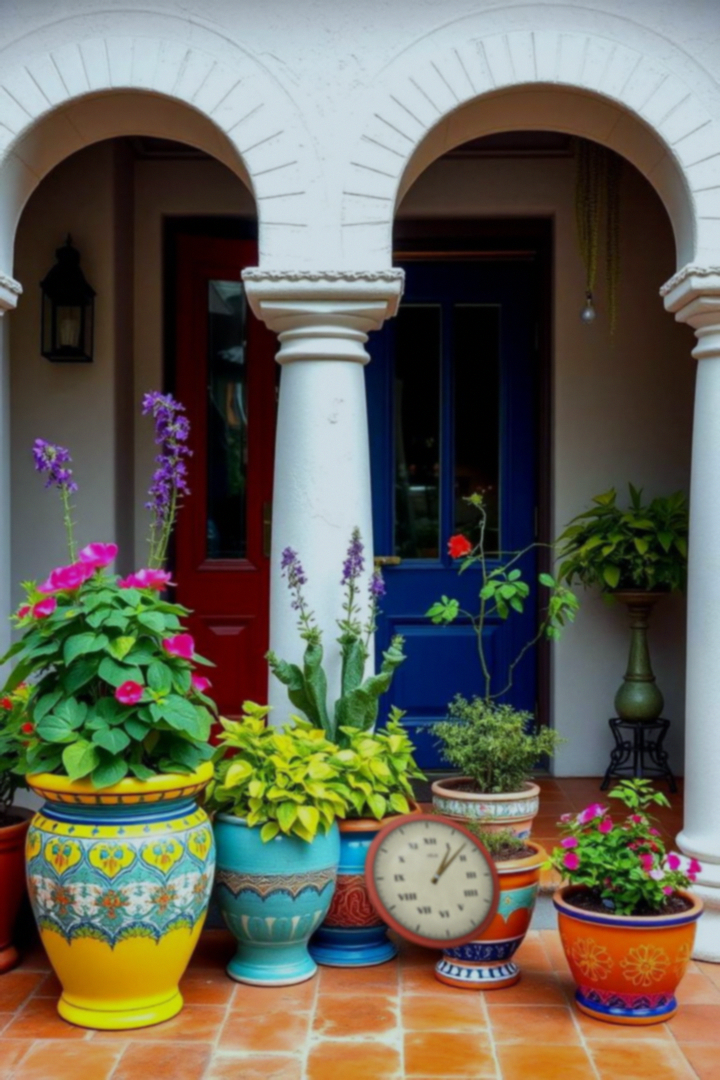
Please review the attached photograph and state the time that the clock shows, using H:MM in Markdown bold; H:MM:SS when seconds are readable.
**1:08**
